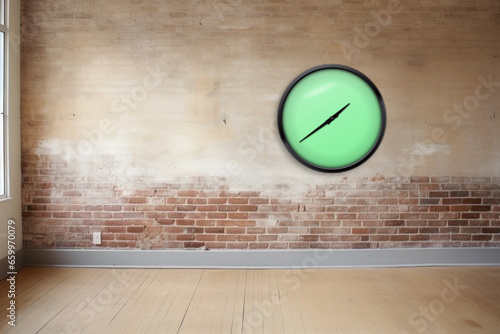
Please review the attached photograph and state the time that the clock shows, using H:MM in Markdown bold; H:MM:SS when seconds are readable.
**1:39**
